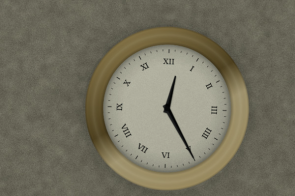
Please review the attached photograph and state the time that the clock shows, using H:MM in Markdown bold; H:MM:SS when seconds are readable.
**12:25**
